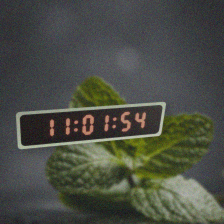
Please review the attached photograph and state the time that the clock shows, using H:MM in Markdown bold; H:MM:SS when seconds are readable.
**11:01:54**
